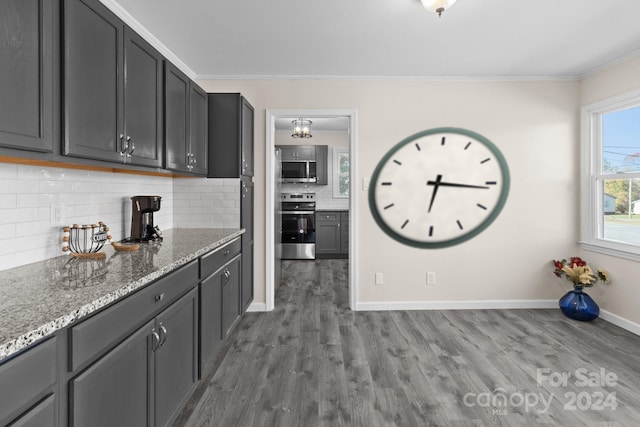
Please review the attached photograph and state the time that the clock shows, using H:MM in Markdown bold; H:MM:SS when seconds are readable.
**6:16**
